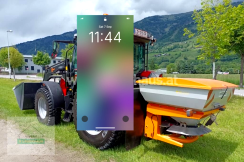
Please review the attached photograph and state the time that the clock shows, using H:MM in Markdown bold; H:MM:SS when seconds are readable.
**11:44**
